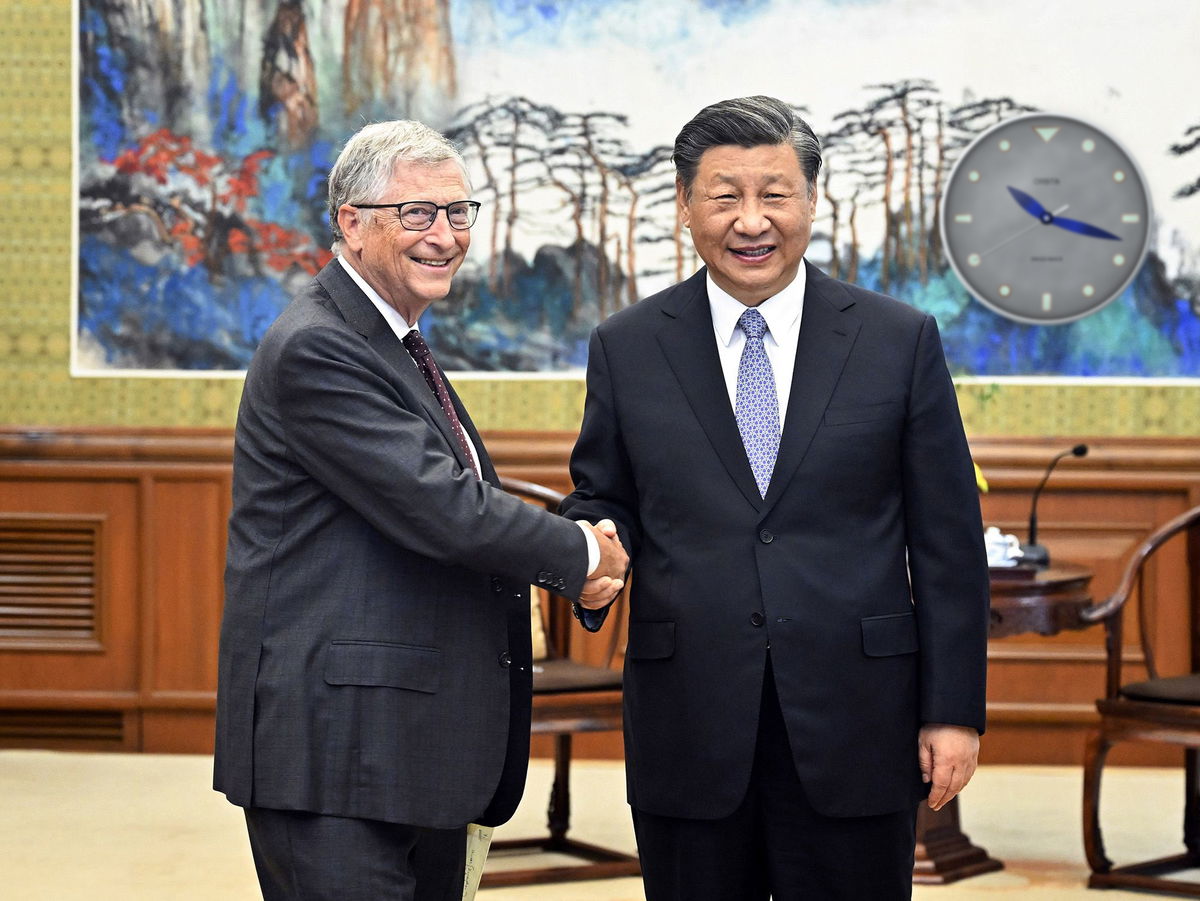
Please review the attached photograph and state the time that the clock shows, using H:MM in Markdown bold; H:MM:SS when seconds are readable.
**10:17:40**
